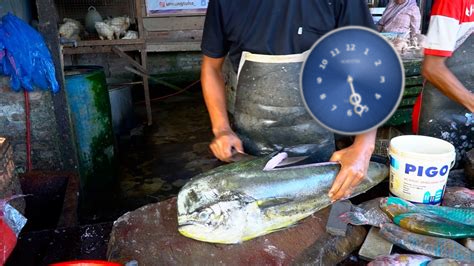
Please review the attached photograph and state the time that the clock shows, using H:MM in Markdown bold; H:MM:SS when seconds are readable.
**5:27**
